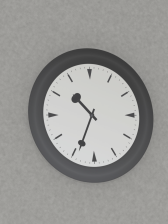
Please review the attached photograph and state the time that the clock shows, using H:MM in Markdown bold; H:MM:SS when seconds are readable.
**10:34**
